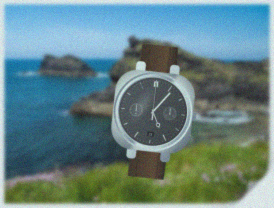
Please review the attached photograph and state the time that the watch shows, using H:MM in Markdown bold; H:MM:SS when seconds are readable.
**5:06**
